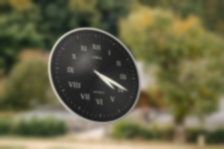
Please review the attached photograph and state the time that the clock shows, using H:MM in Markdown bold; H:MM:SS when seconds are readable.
**4:19**
